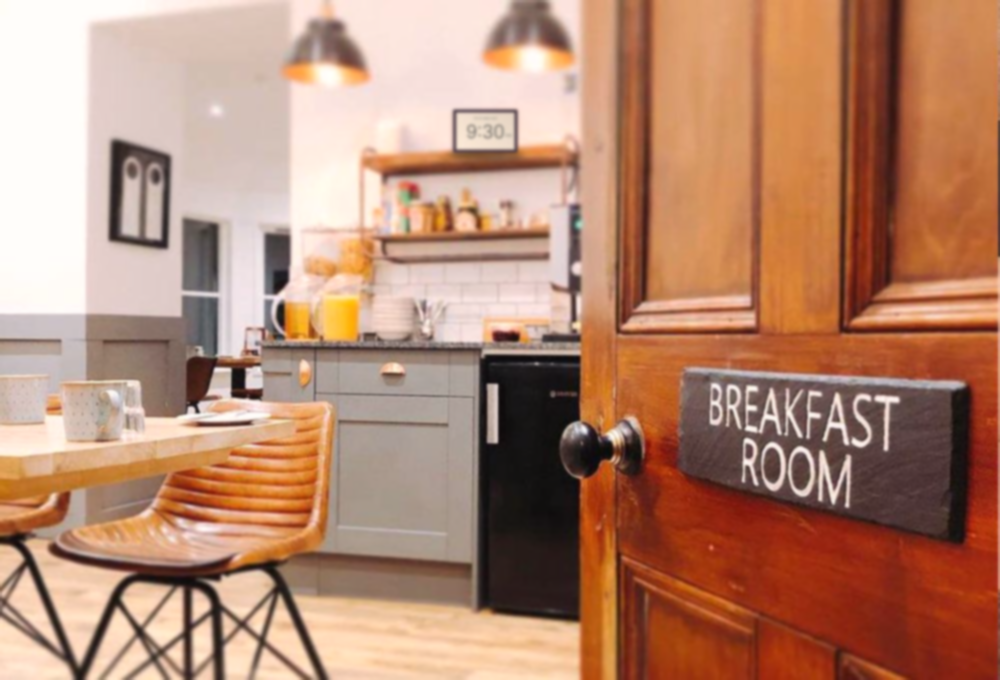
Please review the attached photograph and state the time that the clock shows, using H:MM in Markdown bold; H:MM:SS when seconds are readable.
**9:30**
